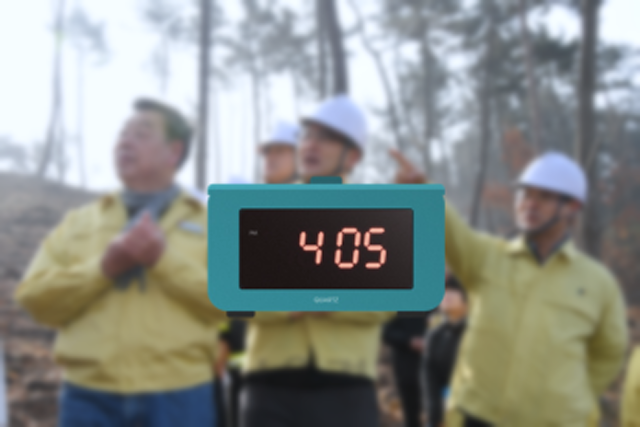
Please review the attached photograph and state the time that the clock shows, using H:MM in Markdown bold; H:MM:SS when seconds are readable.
**4:05**
